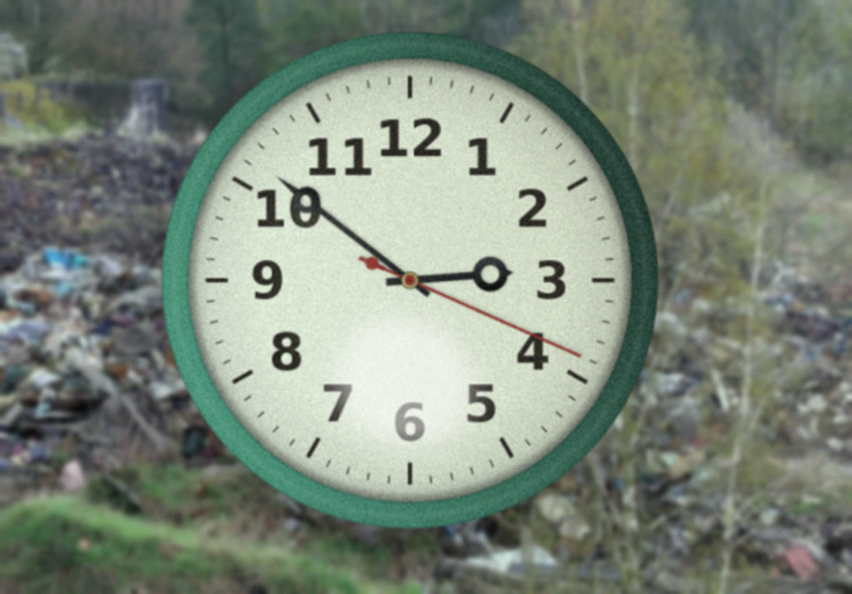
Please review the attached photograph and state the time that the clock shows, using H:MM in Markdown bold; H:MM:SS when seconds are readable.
**2:51:19**
